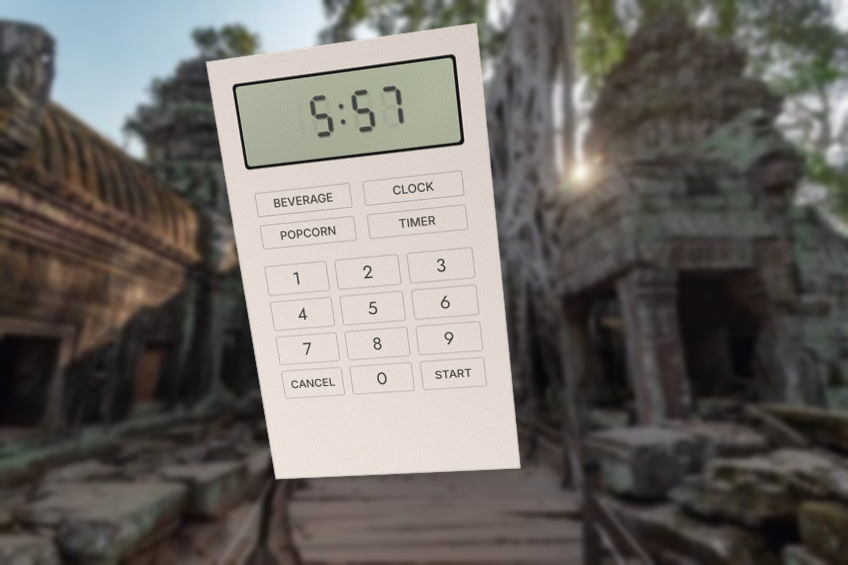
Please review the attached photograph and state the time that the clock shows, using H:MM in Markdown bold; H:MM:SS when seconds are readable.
**5:57**
